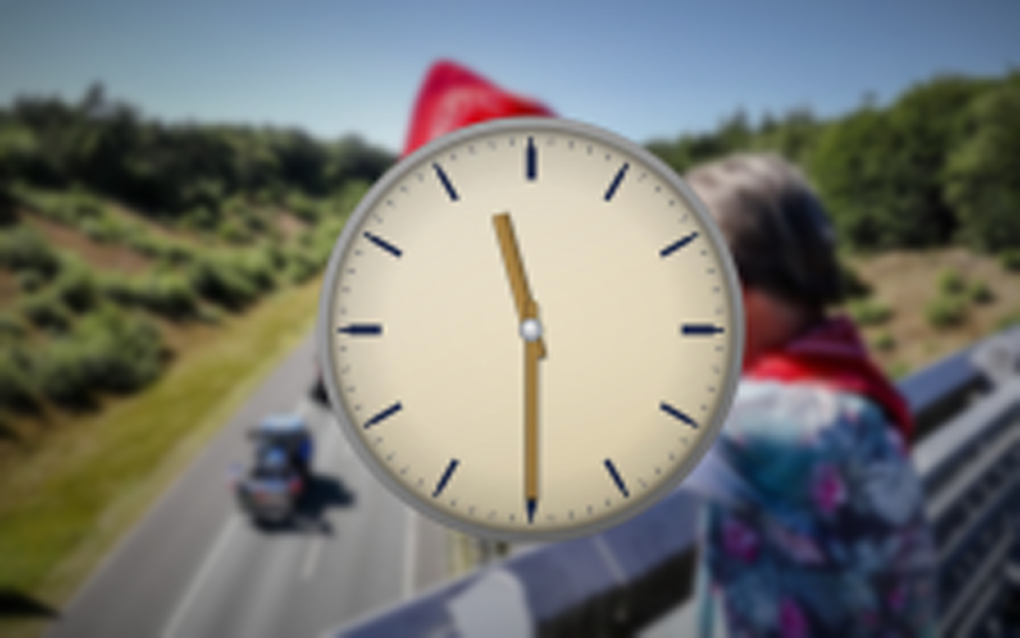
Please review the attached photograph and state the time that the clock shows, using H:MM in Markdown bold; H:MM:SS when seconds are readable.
**11:30**
